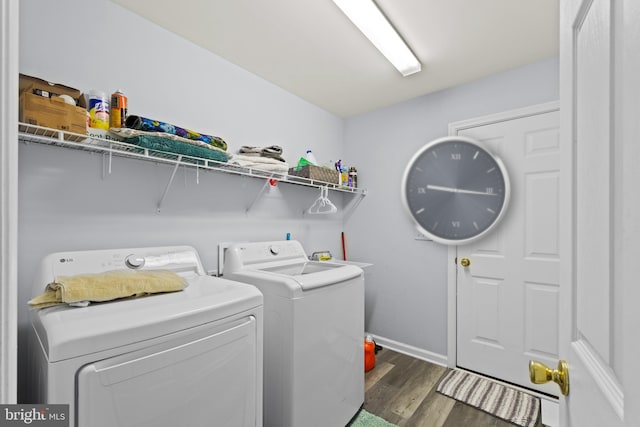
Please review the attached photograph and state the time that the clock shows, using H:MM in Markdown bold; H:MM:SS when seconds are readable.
**9:16**
